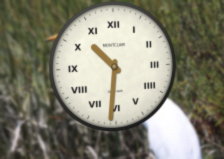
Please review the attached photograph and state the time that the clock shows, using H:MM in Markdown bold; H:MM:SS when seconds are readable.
**10:31**
